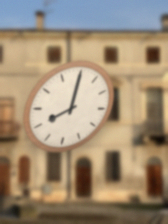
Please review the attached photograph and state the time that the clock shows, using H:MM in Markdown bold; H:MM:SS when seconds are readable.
**8:00**
